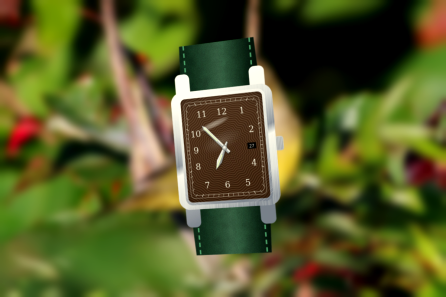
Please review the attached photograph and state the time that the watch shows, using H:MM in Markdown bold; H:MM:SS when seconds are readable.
**6:53**
